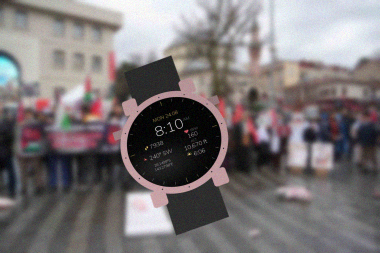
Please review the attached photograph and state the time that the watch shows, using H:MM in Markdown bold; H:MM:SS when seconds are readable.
**8:10**
